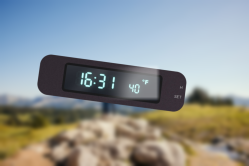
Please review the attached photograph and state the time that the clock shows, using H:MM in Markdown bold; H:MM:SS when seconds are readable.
**16:31**
